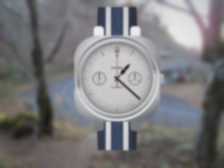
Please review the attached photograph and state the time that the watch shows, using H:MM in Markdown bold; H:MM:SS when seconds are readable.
**1:22**
